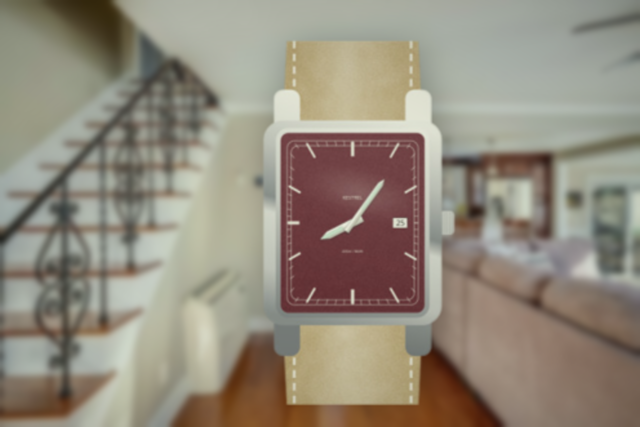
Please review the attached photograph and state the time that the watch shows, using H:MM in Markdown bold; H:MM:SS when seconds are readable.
**8:06**
